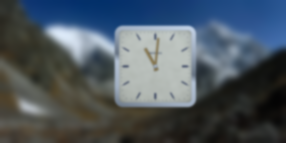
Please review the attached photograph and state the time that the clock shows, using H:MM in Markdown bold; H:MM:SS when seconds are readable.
**11:01**
